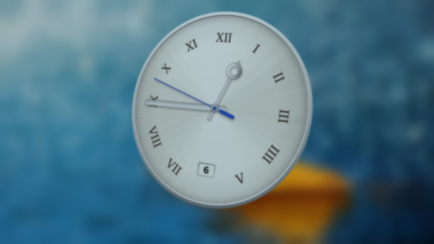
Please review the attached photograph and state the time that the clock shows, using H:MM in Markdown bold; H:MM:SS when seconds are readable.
**12:44:48**
